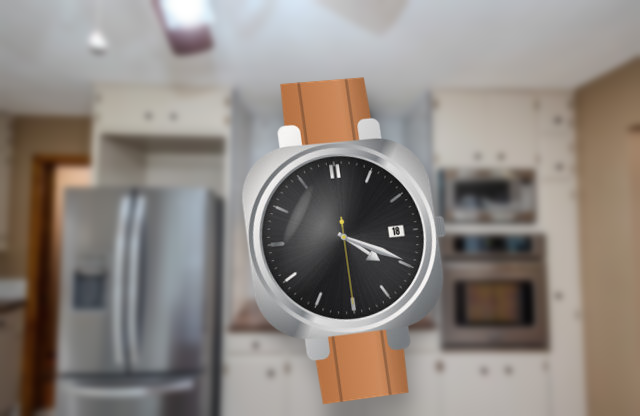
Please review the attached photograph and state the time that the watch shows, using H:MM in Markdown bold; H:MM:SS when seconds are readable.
**4:19:30**
